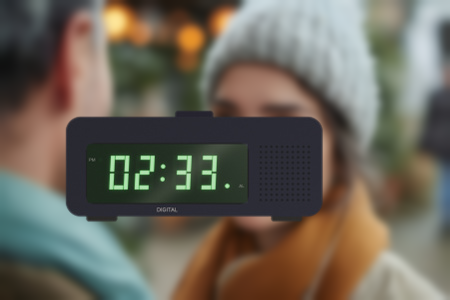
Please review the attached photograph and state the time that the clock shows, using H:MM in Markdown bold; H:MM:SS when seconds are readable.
**2:33**
